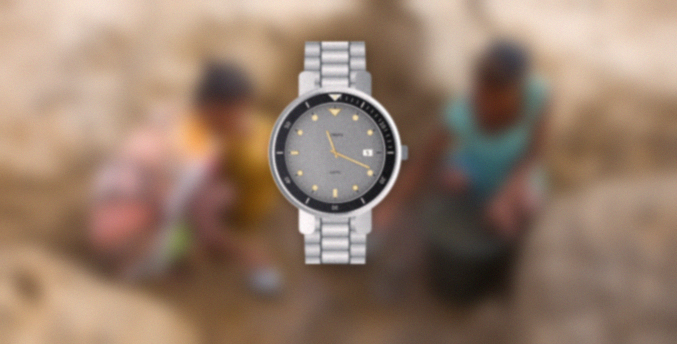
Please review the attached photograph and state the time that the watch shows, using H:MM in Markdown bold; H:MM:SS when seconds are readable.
**11:19**
